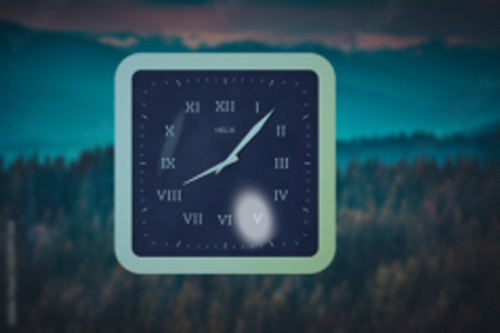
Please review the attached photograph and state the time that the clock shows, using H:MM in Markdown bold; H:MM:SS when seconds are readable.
**8:07**
